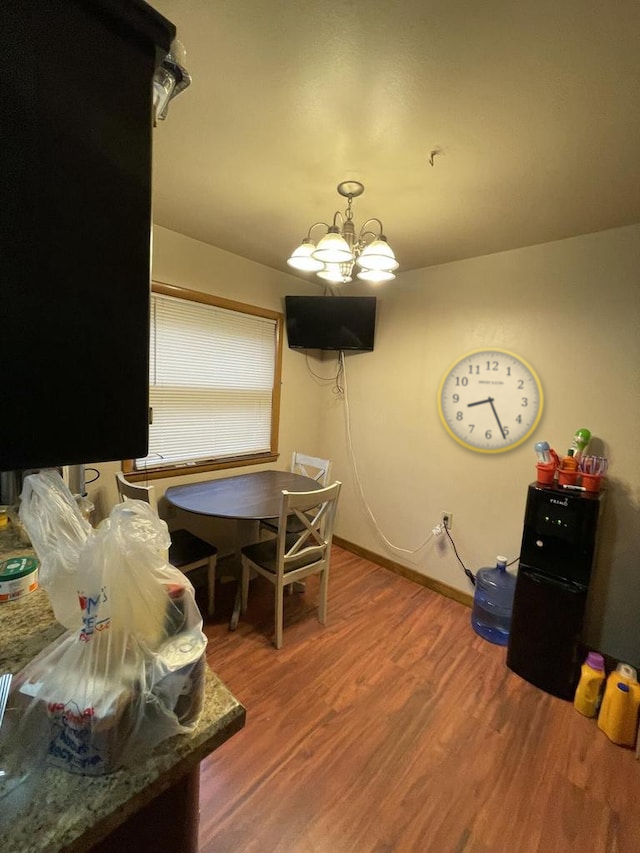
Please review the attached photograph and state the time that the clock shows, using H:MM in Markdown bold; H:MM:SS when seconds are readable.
**8:26**
